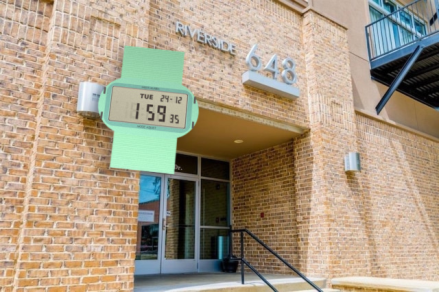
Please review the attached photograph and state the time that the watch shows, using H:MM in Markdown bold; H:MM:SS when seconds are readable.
**1:59**
